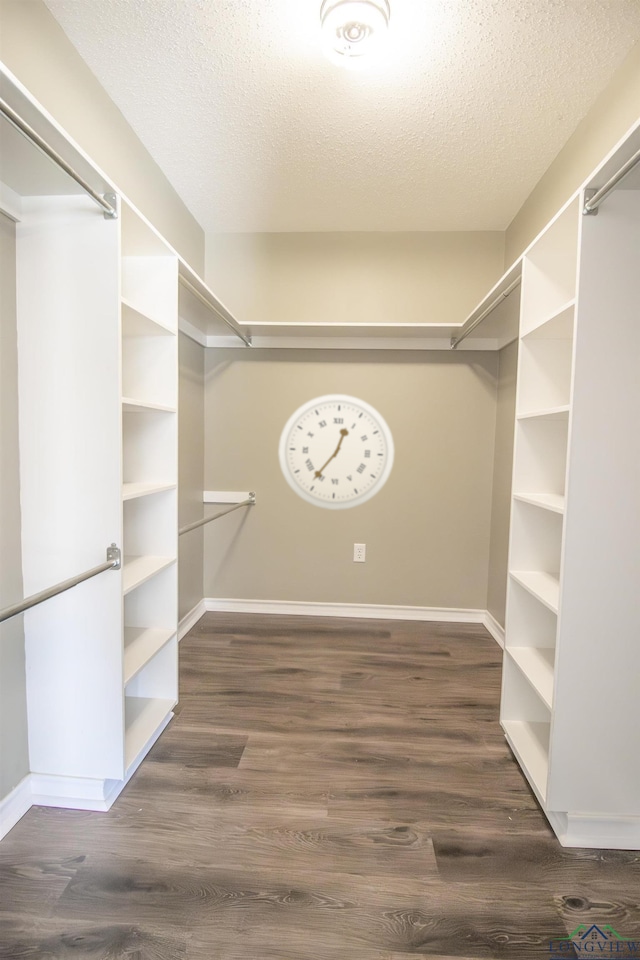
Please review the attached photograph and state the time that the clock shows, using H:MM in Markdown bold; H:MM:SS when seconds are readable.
**12:36**
